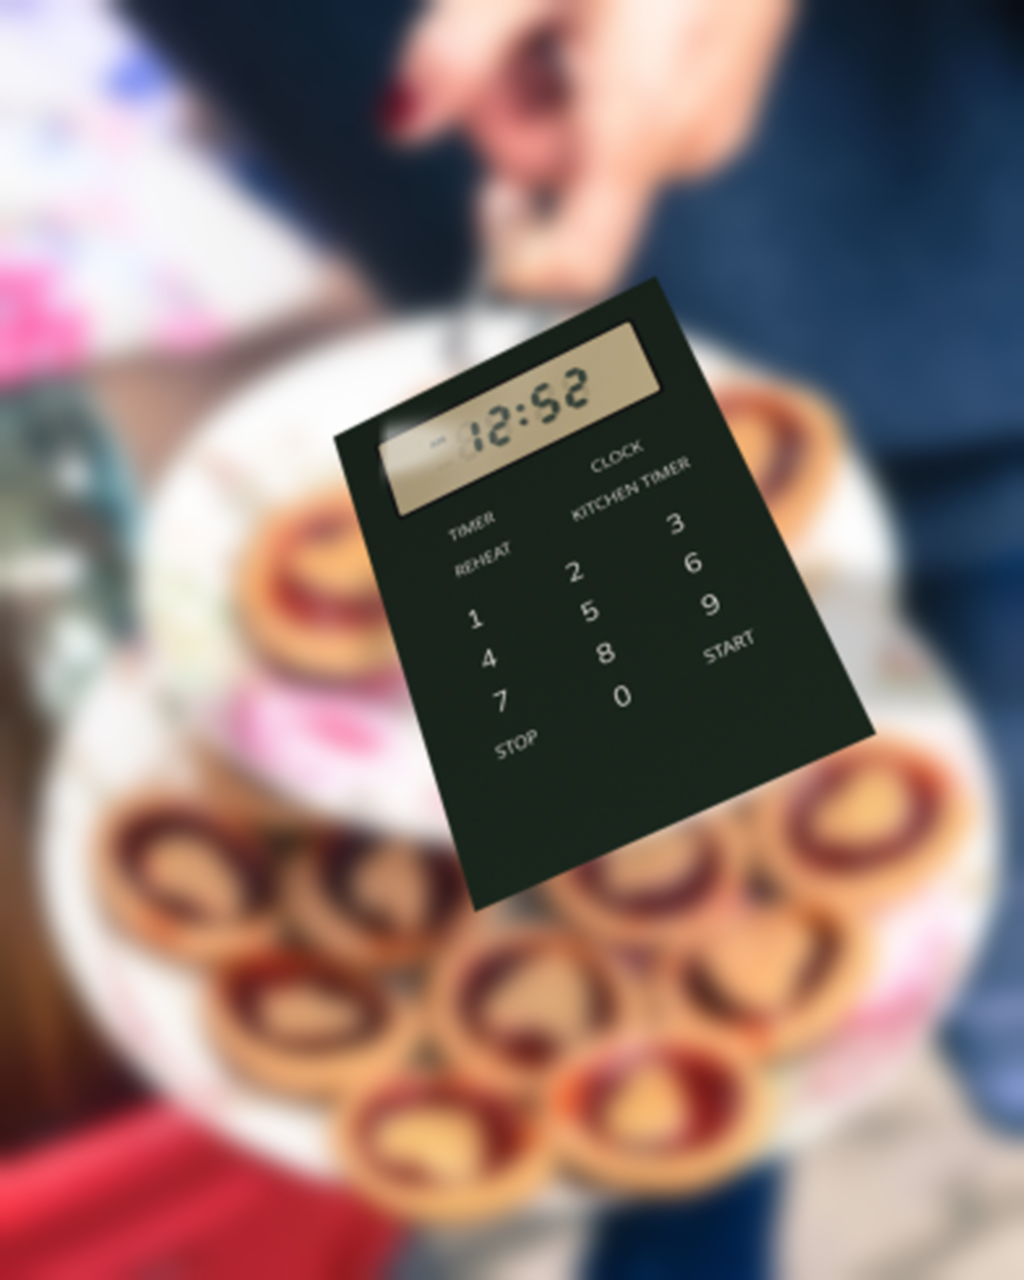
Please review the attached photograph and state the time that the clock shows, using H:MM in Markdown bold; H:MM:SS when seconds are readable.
**12:52**
